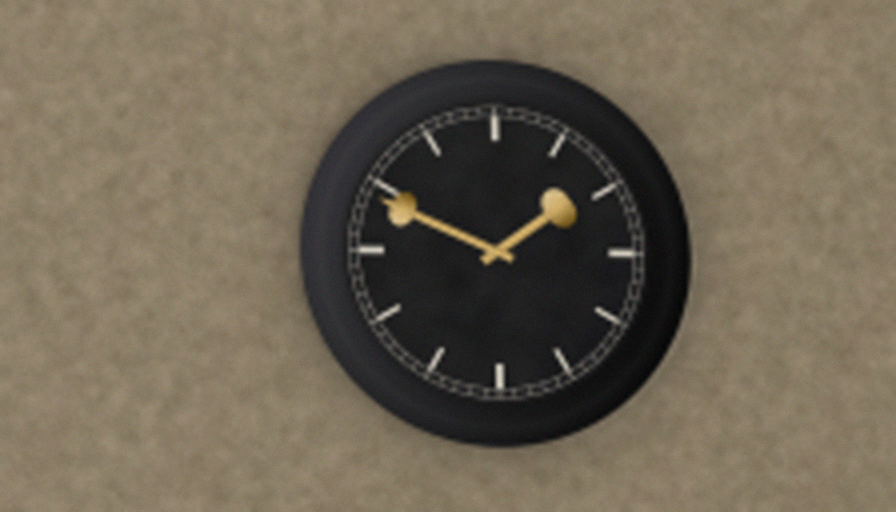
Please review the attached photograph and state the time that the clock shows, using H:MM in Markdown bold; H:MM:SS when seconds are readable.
**1:49**
